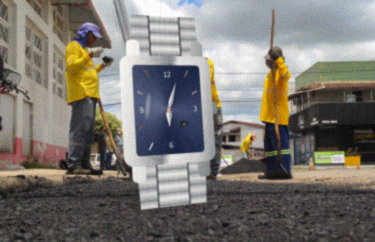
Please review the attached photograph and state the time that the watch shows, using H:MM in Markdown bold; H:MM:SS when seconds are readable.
**6:03**
